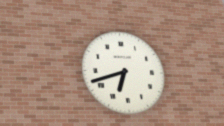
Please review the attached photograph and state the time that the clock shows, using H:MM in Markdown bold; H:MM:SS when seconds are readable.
**6:42**
